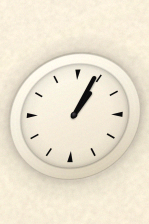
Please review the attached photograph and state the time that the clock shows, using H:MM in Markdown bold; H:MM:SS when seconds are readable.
**1:04**
